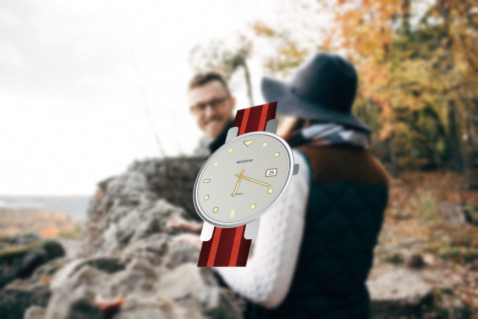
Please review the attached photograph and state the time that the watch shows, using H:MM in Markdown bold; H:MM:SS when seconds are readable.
**6:19**
